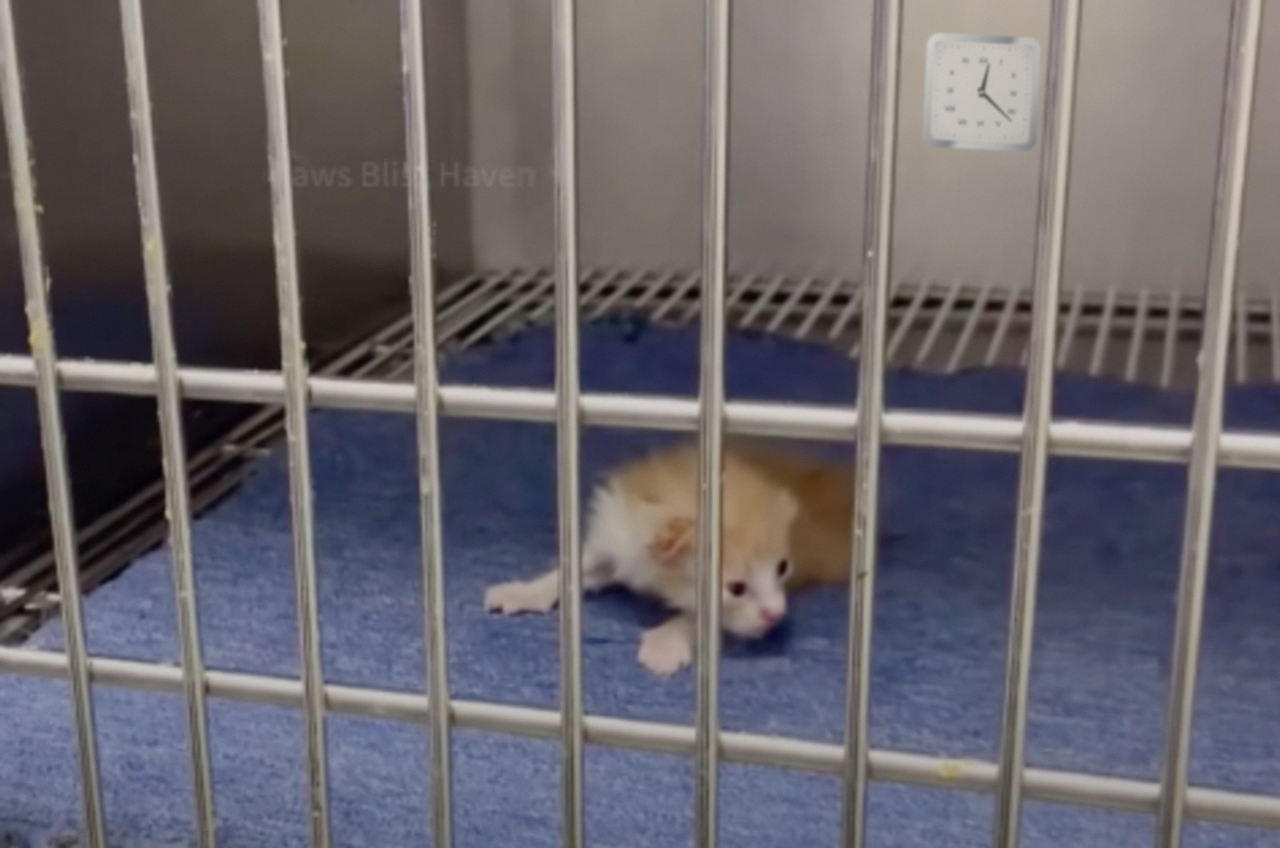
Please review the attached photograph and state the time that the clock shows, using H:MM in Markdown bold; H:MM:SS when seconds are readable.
**12:22**
